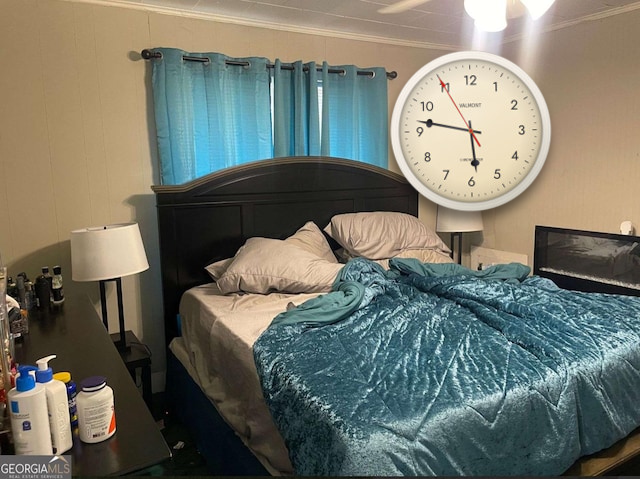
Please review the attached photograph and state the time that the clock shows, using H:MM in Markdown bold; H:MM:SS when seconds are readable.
**5:46:55**
